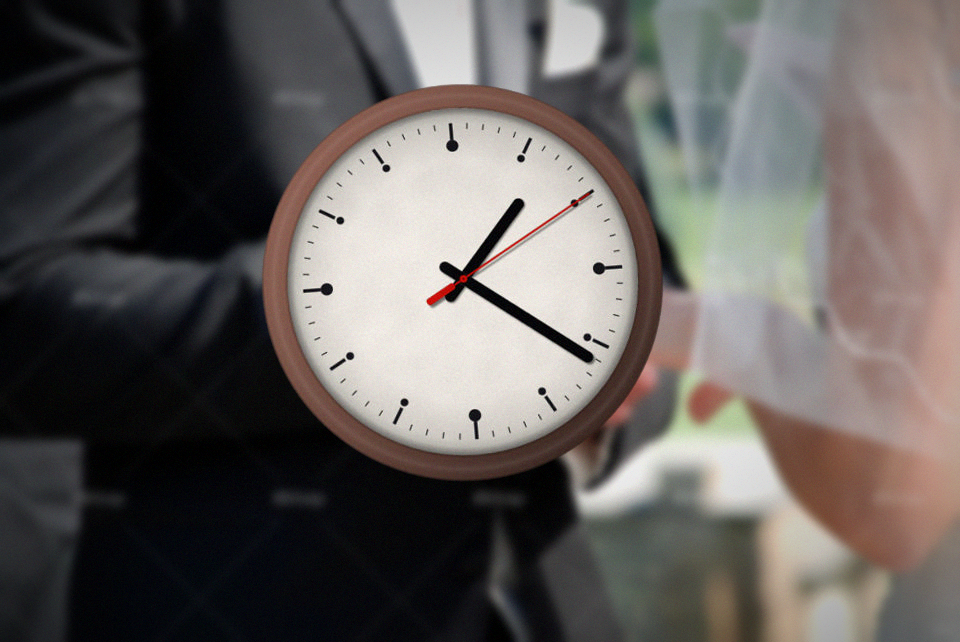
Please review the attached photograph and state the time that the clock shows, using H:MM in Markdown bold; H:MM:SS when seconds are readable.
**1:21:10**
